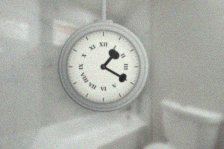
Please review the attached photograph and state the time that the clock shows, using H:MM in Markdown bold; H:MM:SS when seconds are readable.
**1:20**
